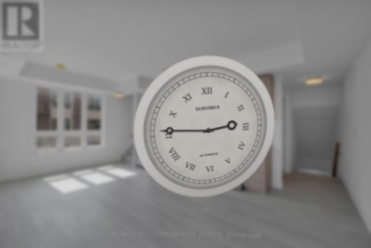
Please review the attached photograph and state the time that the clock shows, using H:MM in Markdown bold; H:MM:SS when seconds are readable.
**2:46**
